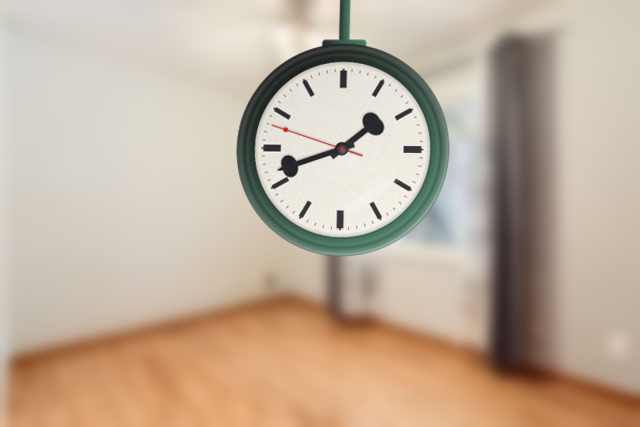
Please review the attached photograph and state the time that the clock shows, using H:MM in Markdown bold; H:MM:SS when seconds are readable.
**1:41:48**
